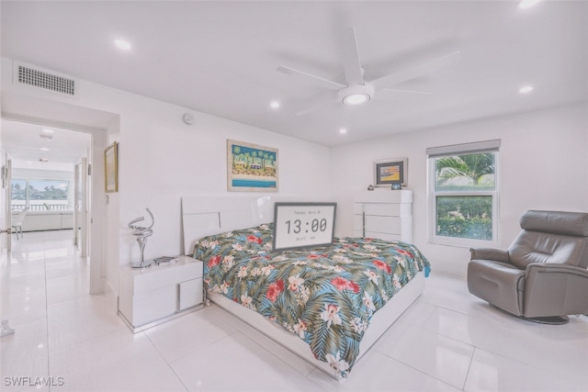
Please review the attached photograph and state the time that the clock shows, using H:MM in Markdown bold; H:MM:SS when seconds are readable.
**13:00**
